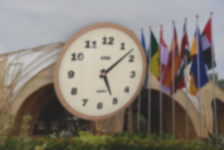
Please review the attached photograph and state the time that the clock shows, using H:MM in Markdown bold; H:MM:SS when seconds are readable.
**5:08**
